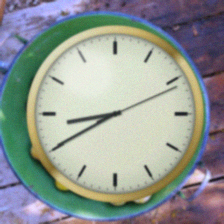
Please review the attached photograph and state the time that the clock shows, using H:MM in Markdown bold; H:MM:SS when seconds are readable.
**8:40:11**
